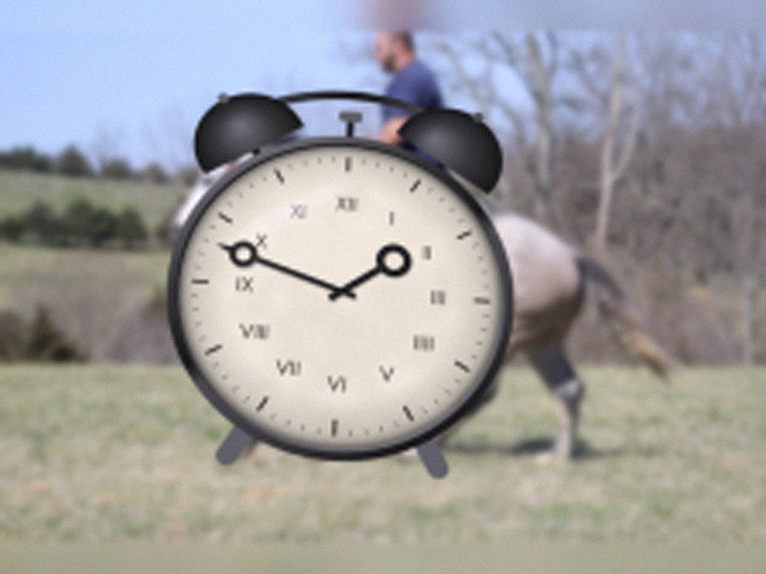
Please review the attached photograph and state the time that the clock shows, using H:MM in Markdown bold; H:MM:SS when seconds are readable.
**1:48**
